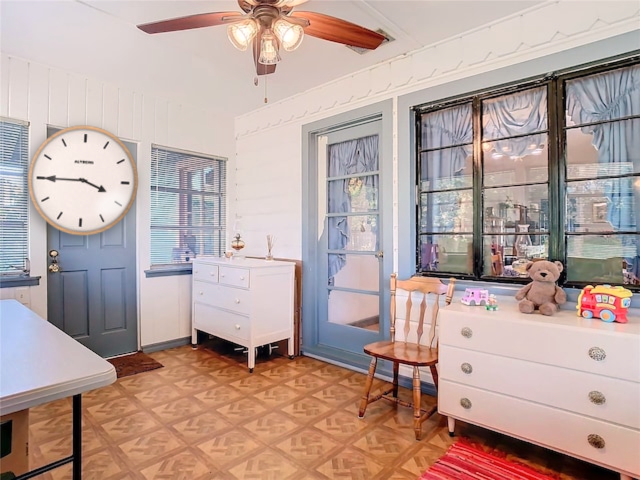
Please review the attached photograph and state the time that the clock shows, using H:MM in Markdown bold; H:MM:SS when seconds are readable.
**3:45**
